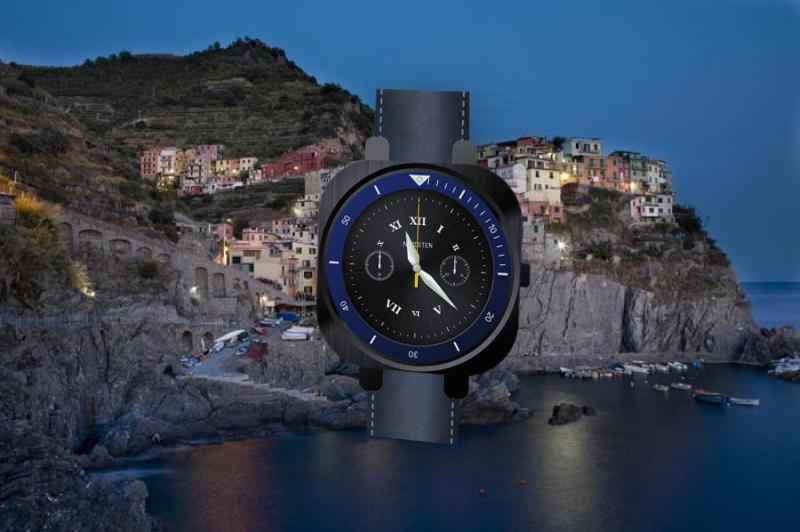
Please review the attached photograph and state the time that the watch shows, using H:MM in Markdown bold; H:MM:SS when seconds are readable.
**11:22**
